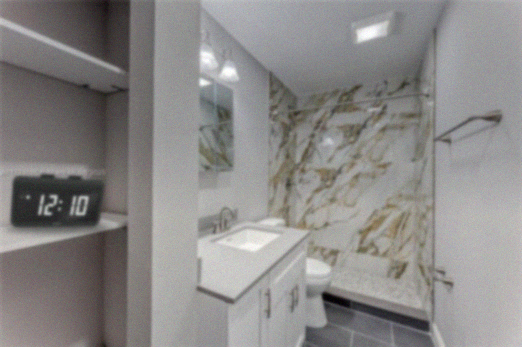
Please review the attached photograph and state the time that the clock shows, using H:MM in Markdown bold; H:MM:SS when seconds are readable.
**12:10**
